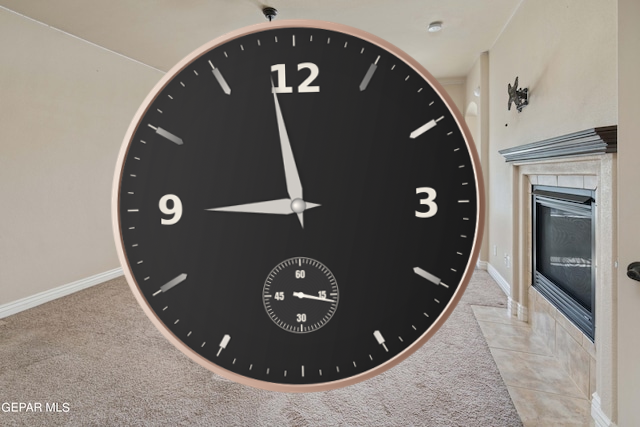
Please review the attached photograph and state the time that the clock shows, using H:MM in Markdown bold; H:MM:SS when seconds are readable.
**8:58:17**
